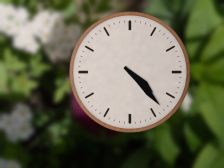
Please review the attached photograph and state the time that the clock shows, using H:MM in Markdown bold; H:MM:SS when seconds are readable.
**4:23**
